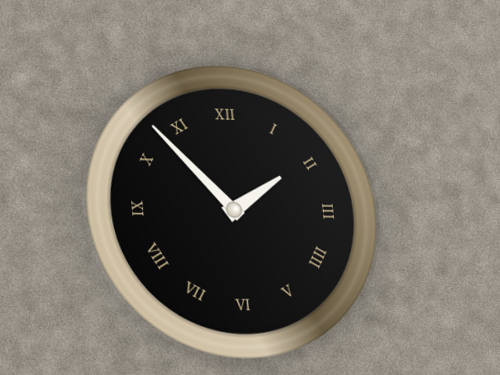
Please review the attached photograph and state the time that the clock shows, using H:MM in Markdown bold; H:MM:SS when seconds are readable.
**1:53**
